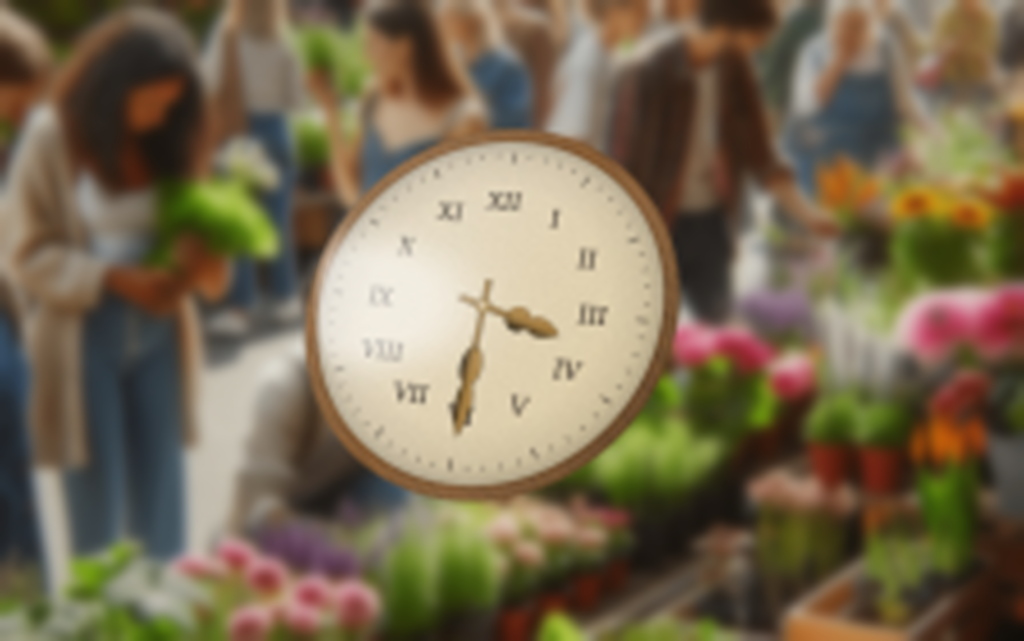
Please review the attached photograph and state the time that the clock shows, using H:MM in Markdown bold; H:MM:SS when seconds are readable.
**3:30**
